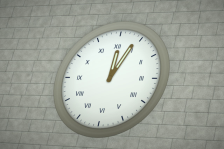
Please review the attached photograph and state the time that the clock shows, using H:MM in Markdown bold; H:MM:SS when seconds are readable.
**12:04**
